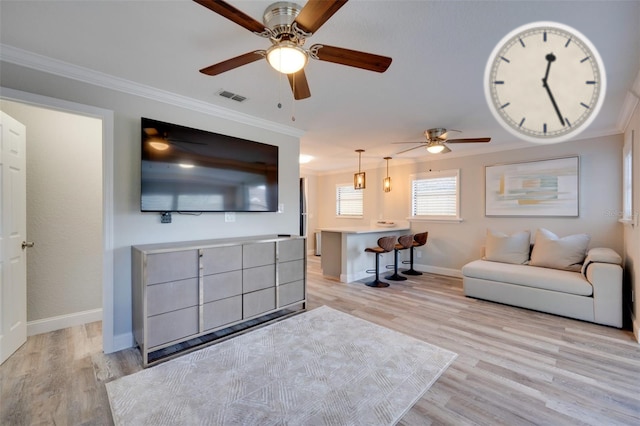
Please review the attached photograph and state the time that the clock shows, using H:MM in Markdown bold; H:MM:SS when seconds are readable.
**12:26**
